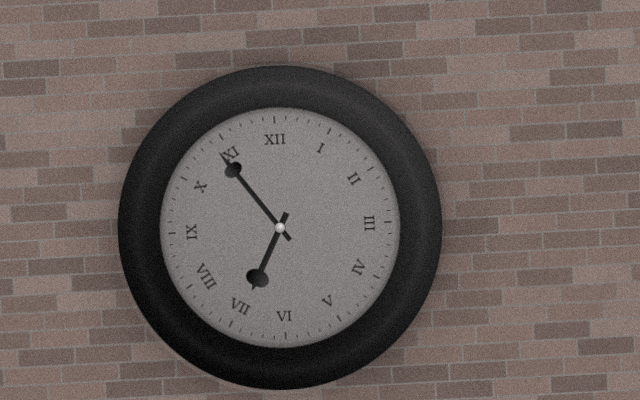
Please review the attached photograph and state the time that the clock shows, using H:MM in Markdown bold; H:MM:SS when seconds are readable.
**6:54**
